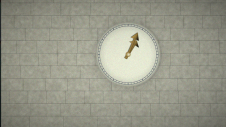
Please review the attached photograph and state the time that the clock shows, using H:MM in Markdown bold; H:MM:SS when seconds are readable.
**1:04**
